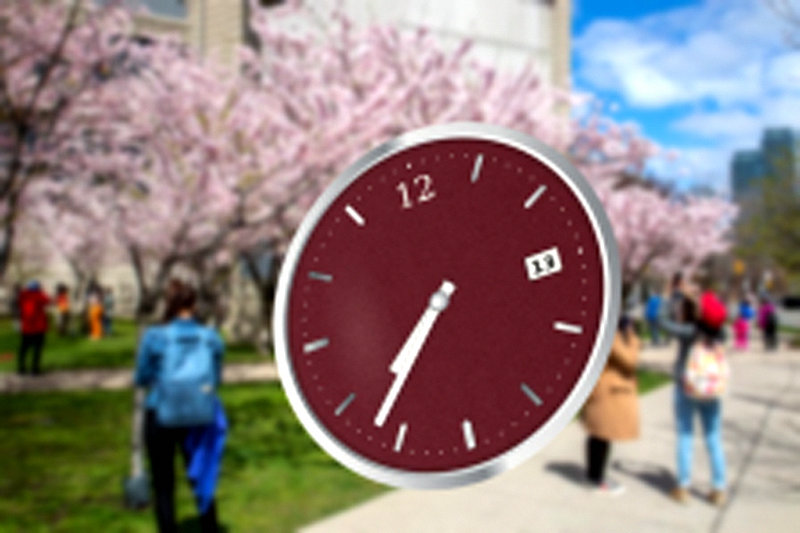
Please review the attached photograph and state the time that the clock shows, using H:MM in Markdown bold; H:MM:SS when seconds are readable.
**7:37**
